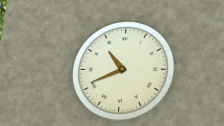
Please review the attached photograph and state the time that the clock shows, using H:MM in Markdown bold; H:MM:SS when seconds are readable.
**10:41**
